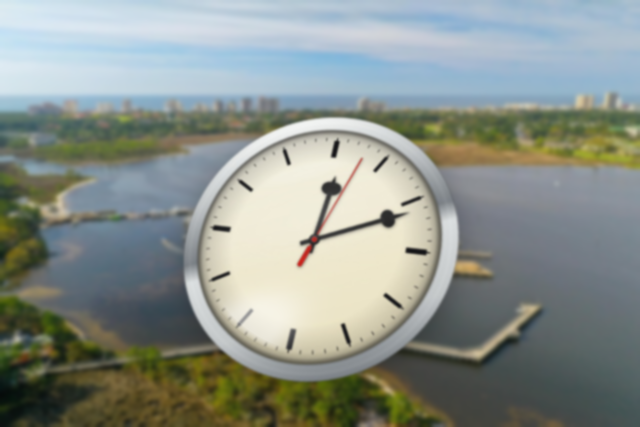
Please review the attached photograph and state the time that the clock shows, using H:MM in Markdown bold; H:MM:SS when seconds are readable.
**12:11:03**
